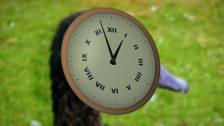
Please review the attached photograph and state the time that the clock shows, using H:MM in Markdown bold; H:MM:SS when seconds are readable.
**12:57**
